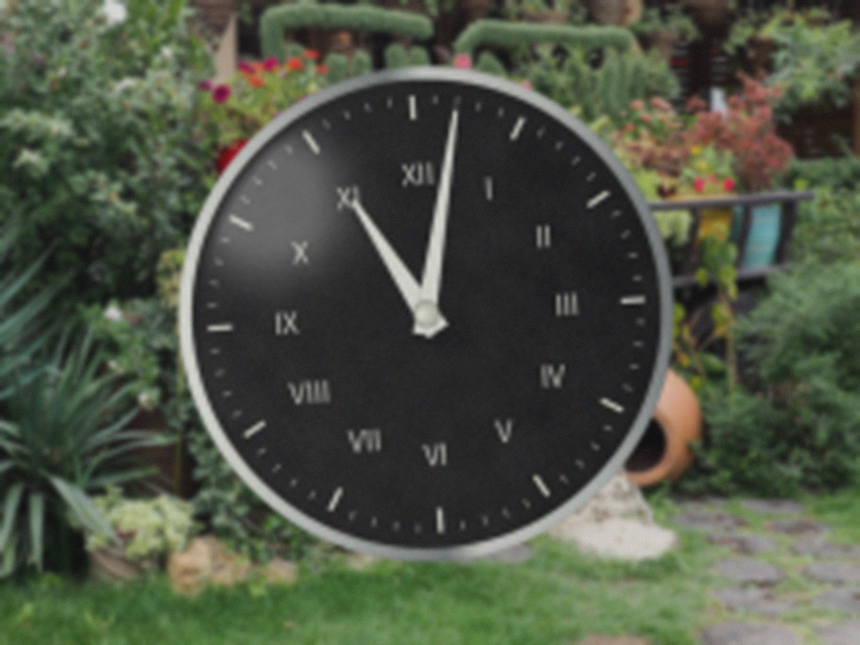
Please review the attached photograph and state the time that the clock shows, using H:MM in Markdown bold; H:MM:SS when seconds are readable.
**11:02**
